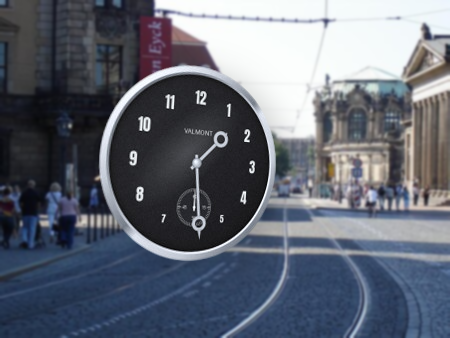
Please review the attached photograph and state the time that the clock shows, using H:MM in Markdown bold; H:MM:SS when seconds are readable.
**1:29**
